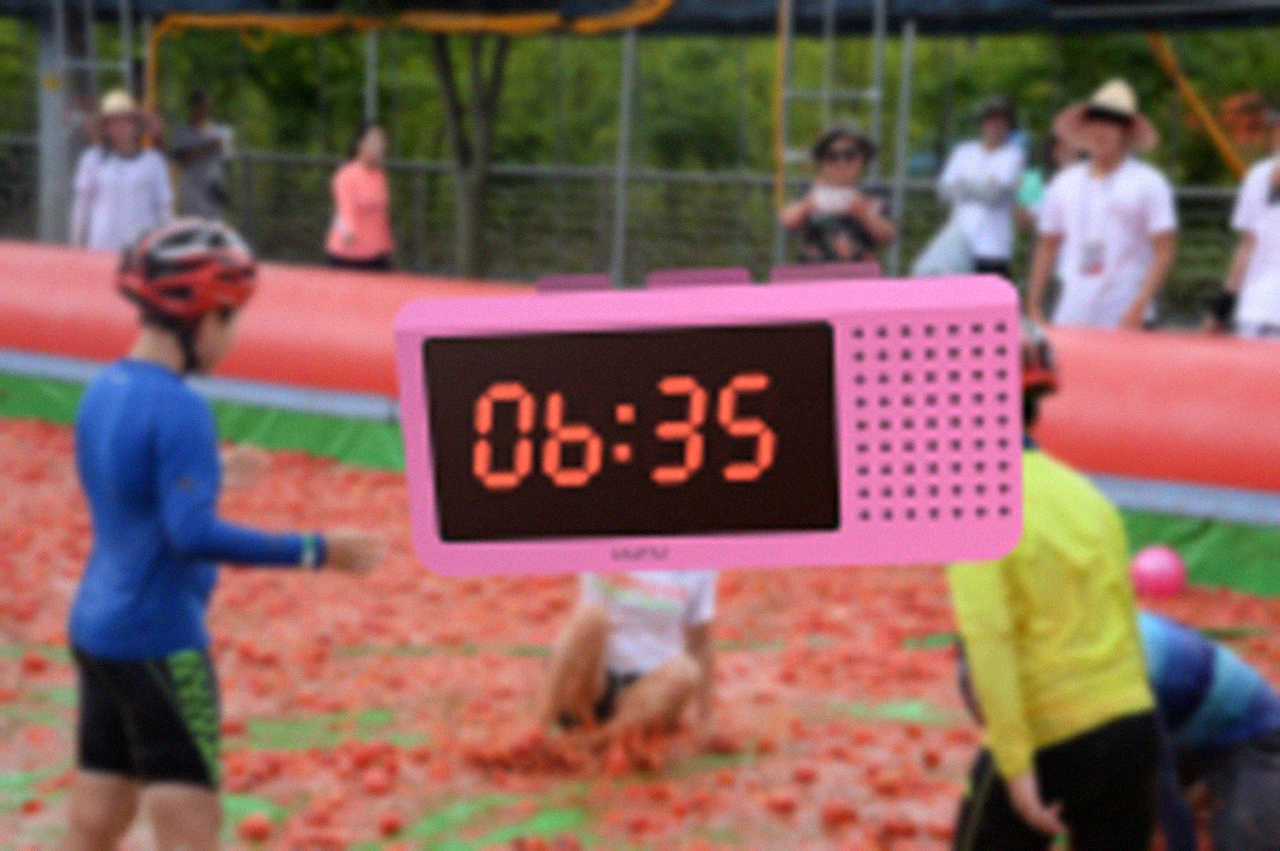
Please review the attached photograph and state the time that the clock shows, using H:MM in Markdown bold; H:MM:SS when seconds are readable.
**6:35**
